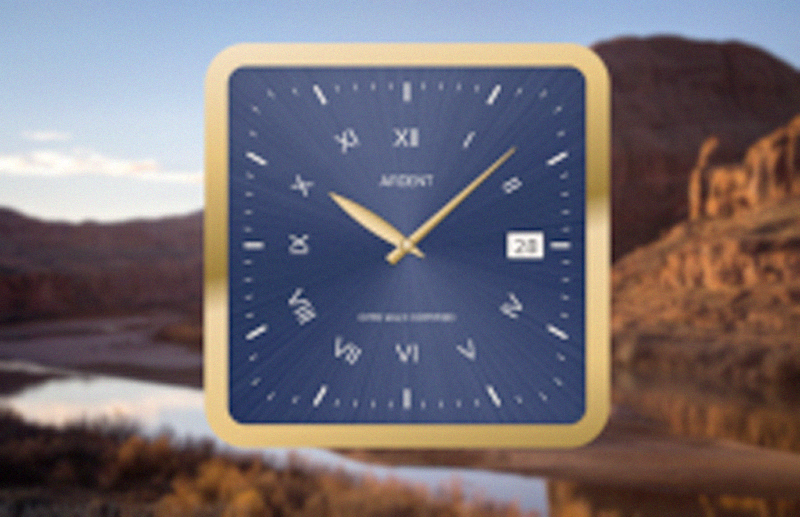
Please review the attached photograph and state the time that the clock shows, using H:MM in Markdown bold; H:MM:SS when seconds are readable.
**10:08**
